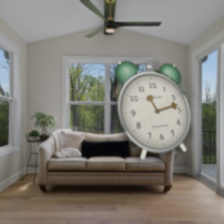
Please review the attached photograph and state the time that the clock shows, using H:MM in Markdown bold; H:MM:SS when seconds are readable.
**11:13**
